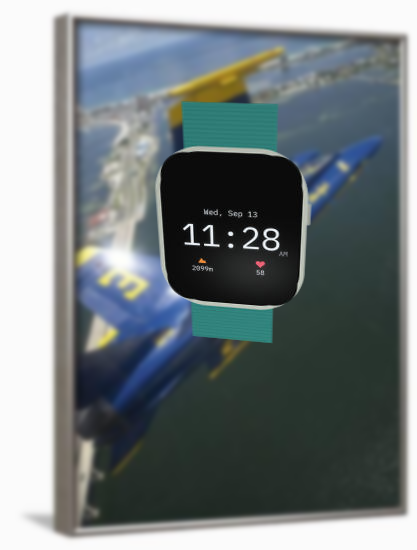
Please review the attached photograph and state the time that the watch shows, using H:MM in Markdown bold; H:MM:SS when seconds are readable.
**11:28**
